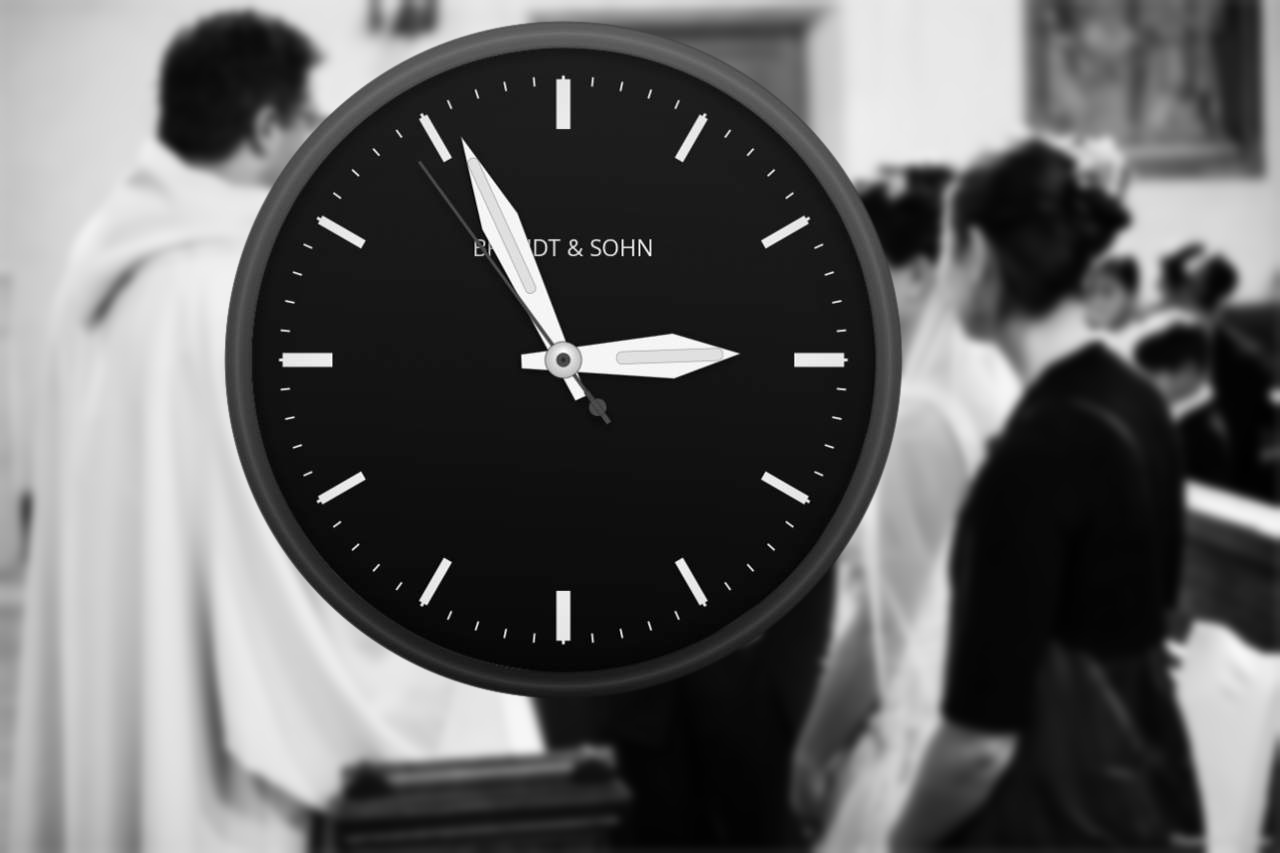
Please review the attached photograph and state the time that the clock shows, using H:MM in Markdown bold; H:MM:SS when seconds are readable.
**2:55:54**
